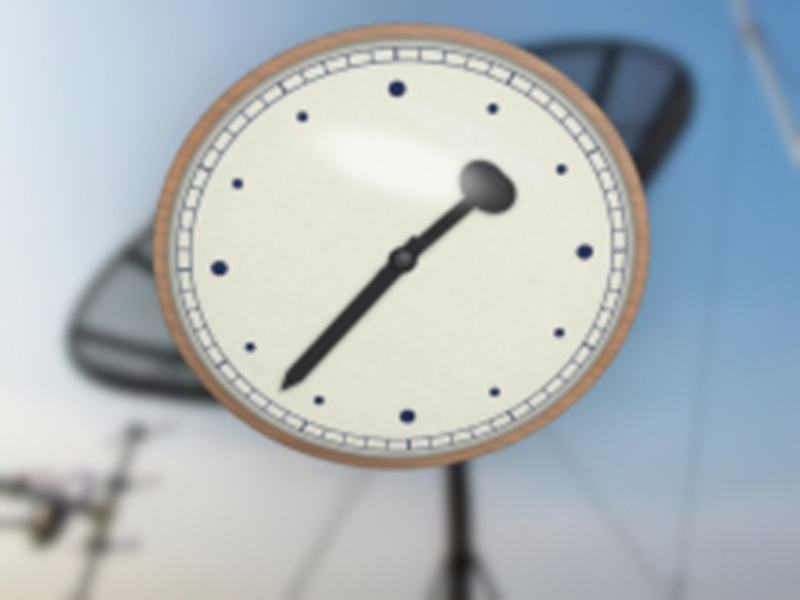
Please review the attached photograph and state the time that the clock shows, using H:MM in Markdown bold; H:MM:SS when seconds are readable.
**1:37**
